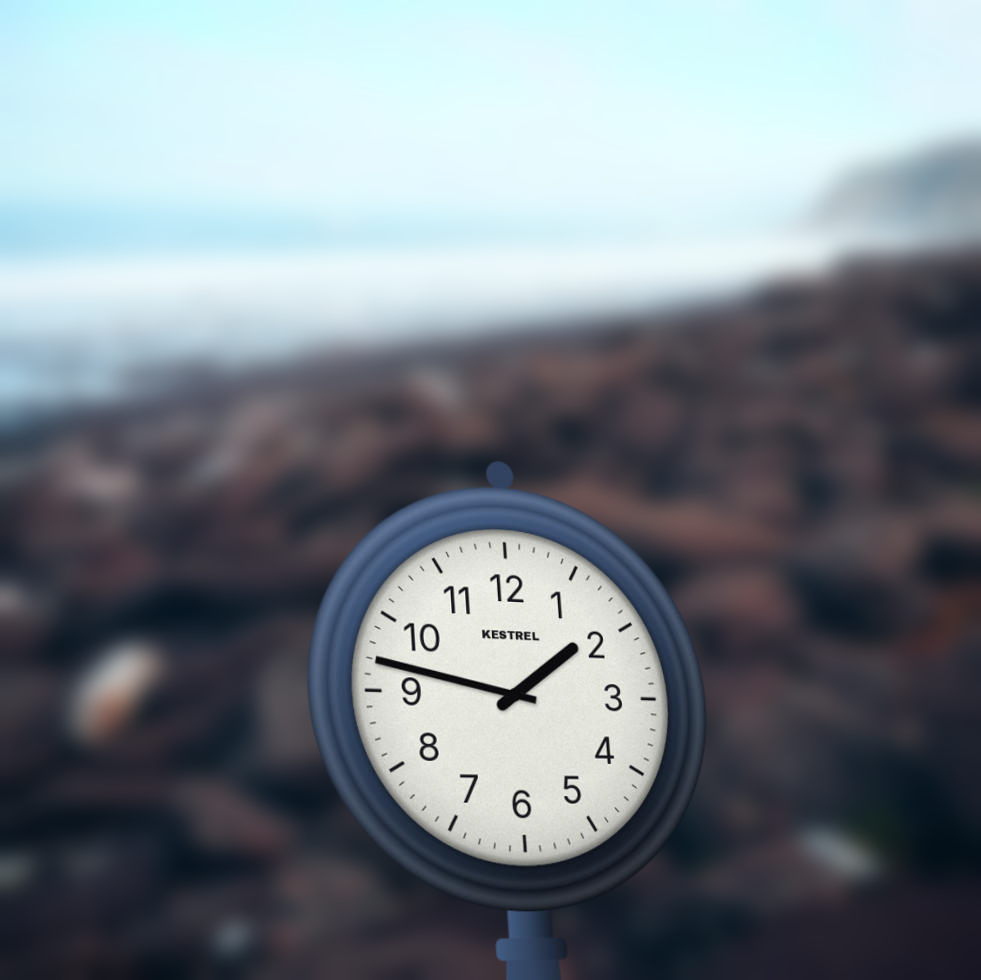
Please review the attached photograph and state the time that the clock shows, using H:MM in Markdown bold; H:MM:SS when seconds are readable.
**1:47**
